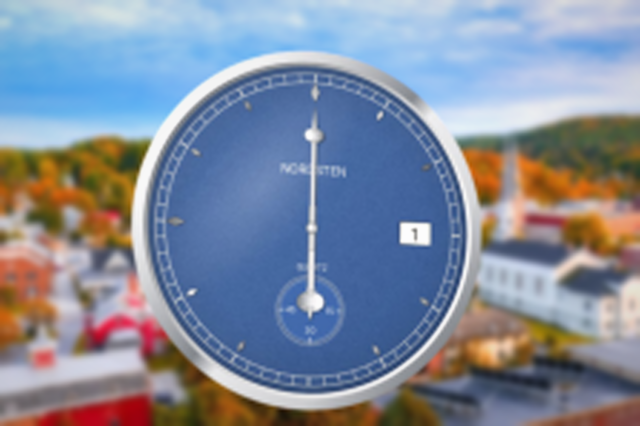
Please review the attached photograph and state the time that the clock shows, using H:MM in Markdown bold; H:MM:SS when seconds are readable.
**6:00**
